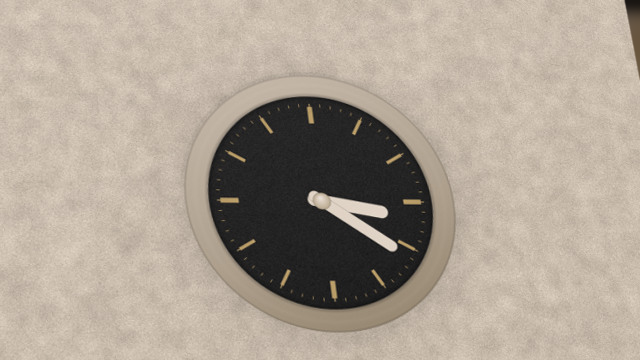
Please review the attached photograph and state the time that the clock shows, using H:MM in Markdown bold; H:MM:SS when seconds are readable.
**3:21**
